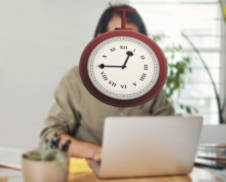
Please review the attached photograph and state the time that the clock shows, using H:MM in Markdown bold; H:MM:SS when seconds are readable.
**12:45**
